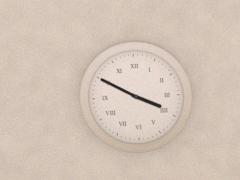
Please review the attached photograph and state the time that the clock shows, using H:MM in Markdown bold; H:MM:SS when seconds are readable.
**3:50**
